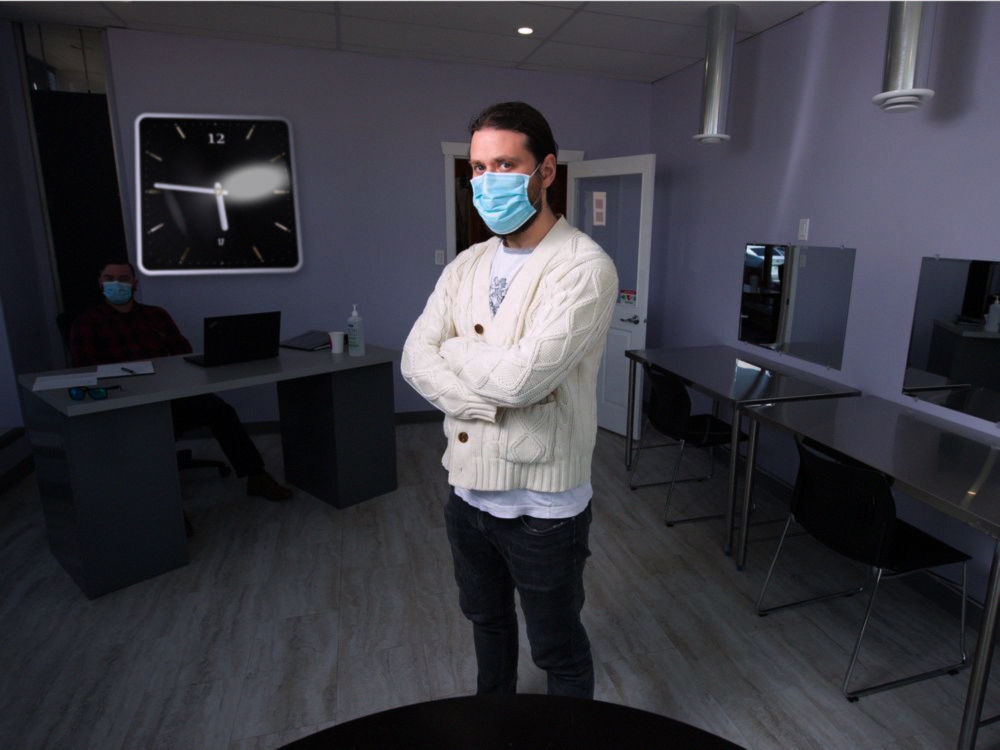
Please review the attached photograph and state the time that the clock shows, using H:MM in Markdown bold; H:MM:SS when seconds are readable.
**5:46**
